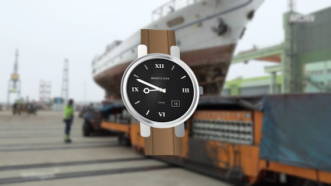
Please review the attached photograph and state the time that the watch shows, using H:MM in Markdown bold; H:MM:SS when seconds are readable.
**8:49**
